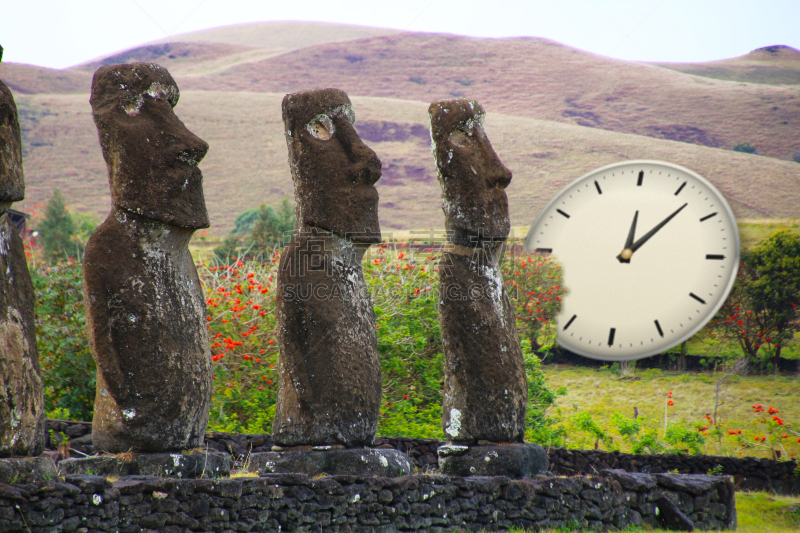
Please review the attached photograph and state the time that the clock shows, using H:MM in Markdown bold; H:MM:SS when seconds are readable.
**12:07**
